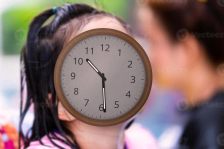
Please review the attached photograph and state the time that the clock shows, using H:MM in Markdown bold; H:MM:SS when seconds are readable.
**10:29**
